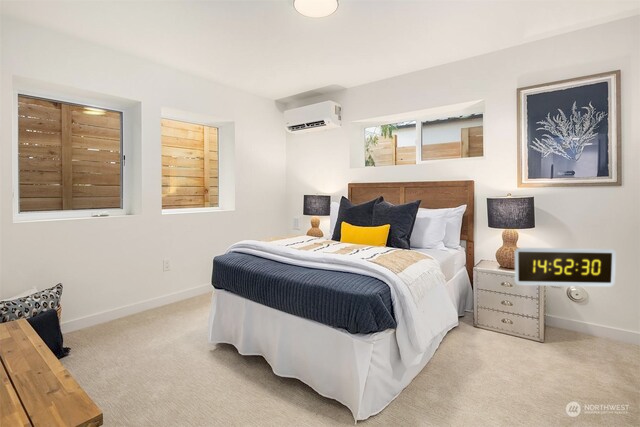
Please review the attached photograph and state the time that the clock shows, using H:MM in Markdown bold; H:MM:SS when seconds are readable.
**14:52:30**
